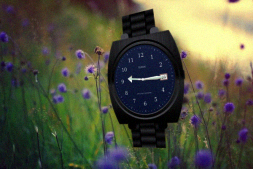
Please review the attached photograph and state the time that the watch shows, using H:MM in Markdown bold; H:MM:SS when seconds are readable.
**9:15**
